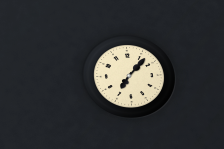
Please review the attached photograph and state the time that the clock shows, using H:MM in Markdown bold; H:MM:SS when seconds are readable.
**7:07**
